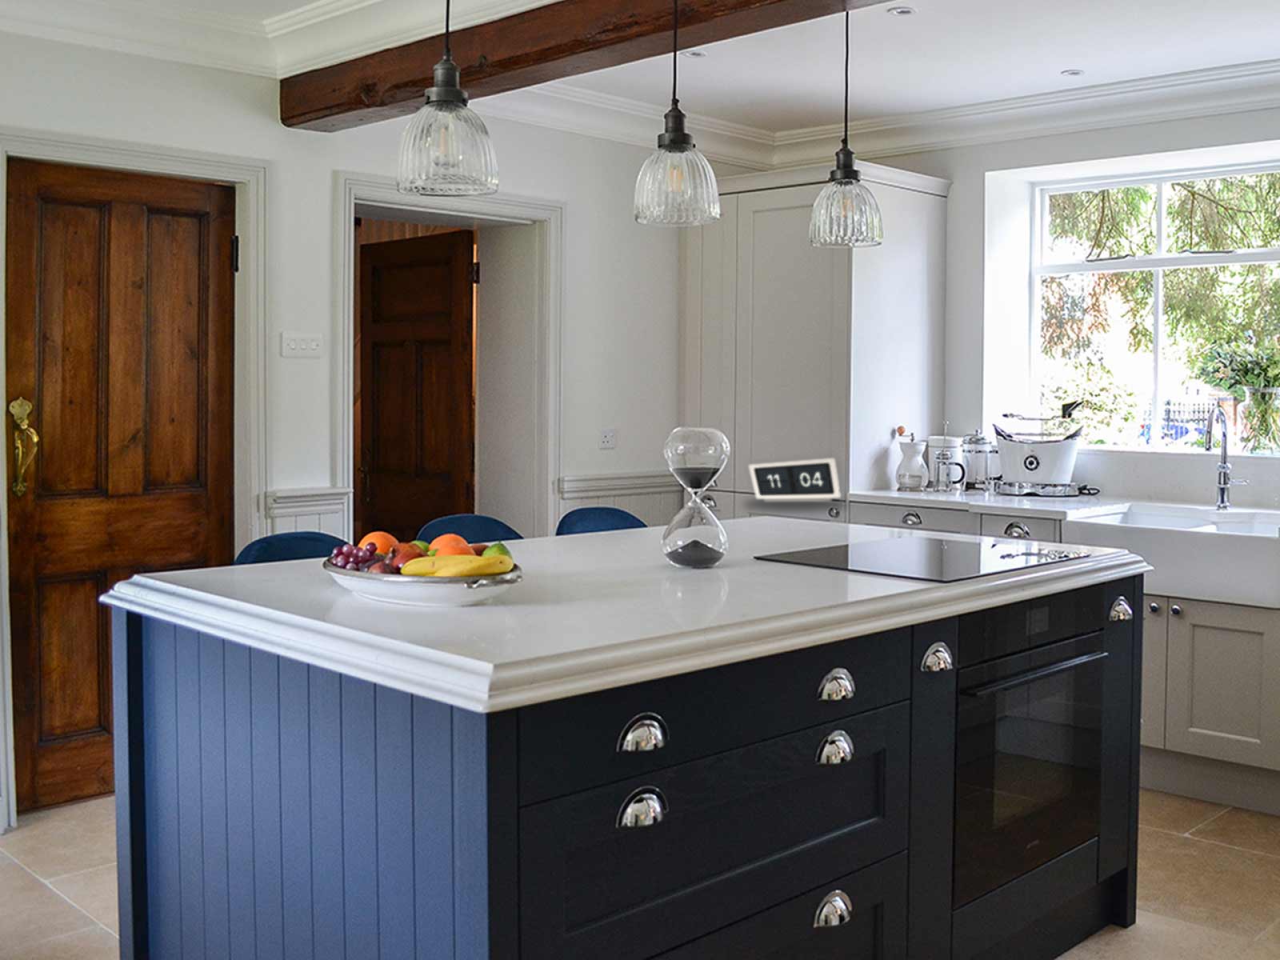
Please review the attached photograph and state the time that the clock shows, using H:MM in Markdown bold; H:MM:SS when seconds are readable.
**11:04**
